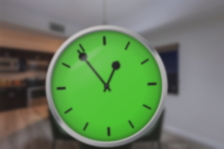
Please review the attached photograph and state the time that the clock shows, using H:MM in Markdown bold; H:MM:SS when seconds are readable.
**12:54**
